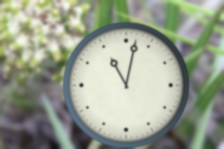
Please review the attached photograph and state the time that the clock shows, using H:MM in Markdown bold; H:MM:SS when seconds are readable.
**11:02**
